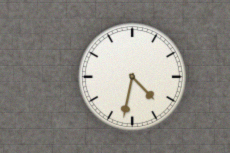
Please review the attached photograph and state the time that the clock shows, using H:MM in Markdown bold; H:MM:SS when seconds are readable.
**4:32**
